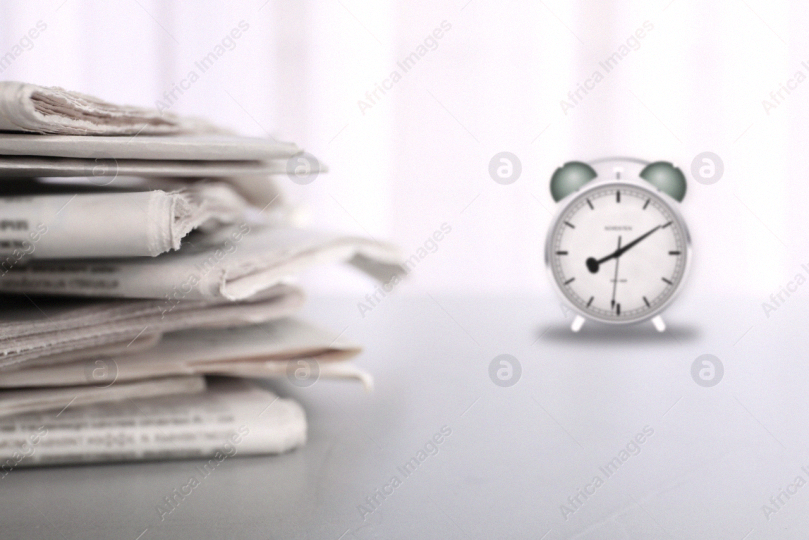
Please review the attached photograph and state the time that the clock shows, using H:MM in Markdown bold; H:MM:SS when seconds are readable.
**8:09:31**
